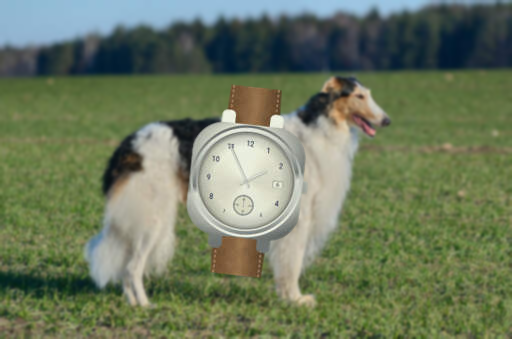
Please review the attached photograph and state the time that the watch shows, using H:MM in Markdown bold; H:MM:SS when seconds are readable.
**1:55**
